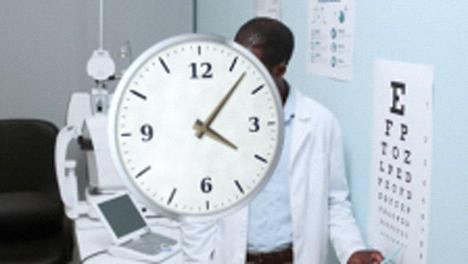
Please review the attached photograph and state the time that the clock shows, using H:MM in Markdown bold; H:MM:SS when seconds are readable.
**4:07**
